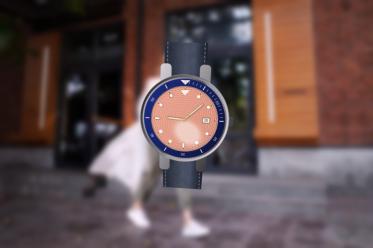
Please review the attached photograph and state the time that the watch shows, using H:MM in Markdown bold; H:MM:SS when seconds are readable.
**9:08**
